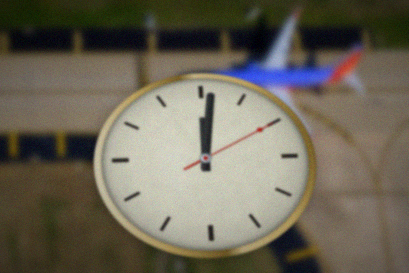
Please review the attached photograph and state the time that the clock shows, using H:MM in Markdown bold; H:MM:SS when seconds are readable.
**12:01:10**
